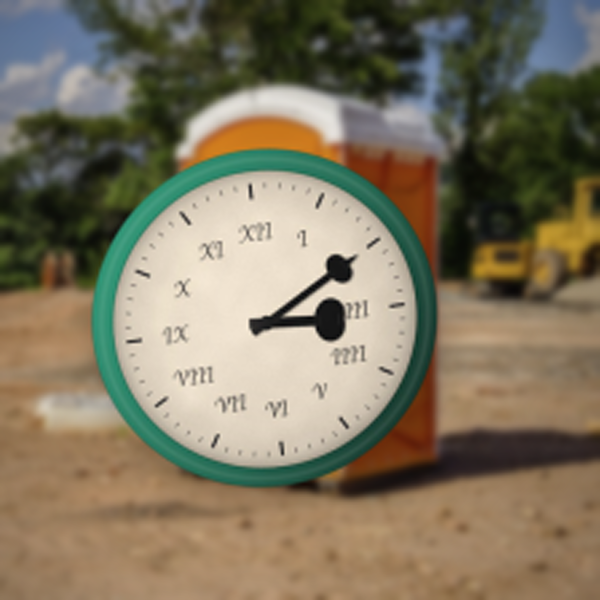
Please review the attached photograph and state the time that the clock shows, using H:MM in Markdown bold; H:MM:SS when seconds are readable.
**3:10**
